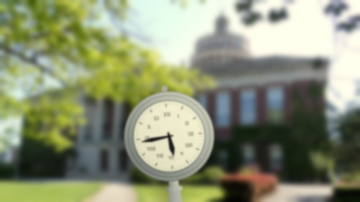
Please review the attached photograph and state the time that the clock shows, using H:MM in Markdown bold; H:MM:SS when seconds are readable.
**5:44**
